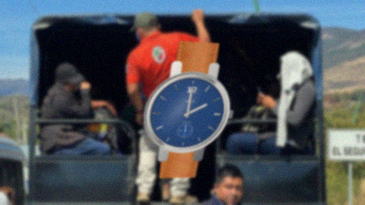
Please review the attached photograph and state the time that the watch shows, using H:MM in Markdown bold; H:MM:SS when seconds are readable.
**2:00**
